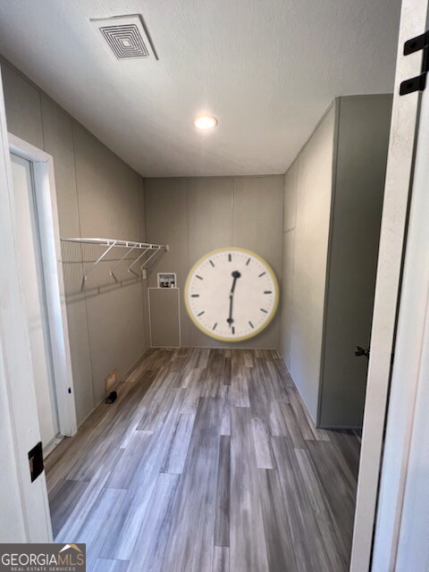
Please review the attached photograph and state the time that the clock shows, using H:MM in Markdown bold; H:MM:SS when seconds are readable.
**12:31**
